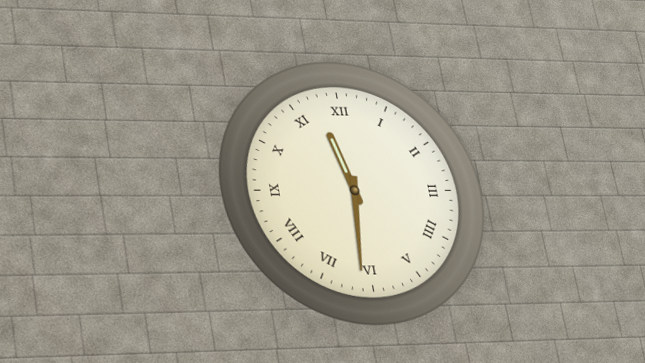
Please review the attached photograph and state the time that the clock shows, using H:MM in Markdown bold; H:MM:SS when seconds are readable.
**11:31**
